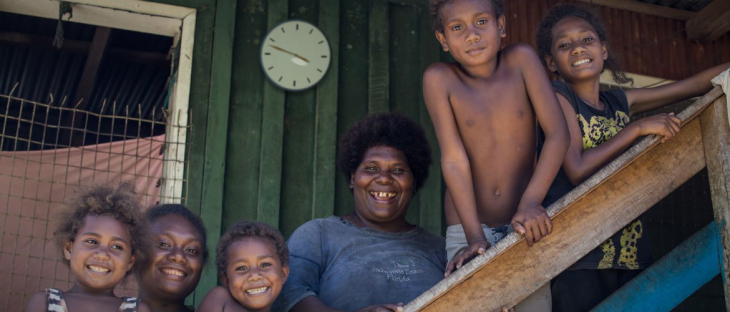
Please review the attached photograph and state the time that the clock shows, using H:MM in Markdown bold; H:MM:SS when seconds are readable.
**3:48**
